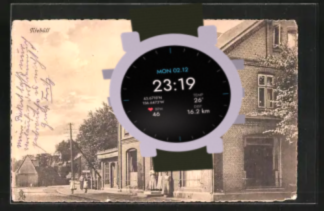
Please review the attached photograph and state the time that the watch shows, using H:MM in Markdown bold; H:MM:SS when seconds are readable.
**23:19**
